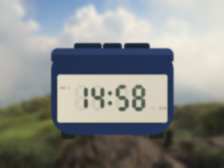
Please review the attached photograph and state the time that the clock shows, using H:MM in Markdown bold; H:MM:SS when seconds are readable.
**14:58**
